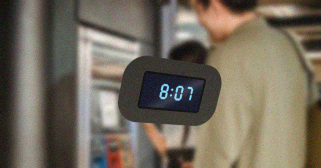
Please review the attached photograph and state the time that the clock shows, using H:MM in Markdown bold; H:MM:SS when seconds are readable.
**8:07**
